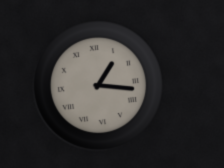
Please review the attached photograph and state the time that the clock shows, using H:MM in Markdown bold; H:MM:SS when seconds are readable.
**1:17**
